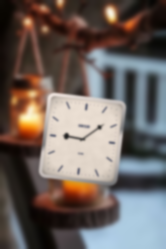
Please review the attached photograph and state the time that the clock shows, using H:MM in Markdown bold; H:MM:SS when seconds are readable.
**9:08**
